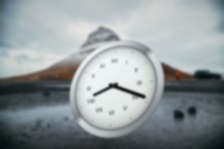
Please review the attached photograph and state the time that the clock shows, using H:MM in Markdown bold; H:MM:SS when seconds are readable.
**8:19**
